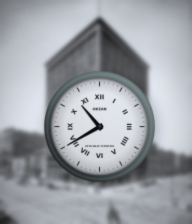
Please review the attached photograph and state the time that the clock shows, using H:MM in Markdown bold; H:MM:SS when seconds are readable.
**10:40**
